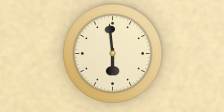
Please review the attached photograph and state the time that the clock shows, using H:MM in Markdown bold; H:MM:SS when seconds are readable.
**5:59**
